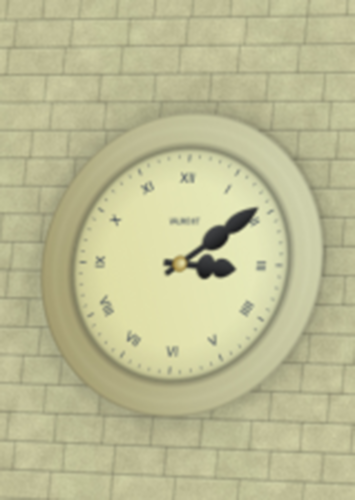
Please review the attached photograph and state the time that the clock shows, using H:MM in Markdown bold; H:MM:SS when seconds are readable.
**3:09**
